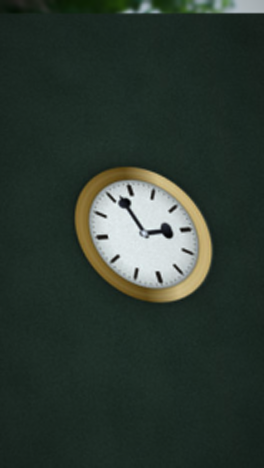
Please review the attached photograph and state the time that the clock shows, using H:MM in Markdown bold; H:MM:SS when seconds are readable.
**2:57**
